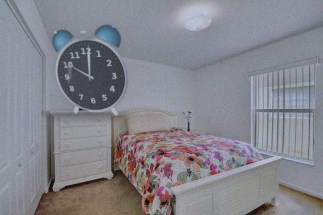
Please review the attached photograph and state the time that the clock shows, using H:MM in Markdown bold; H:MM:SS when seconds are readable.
**10:01**
